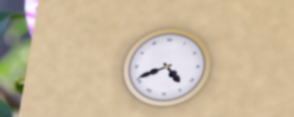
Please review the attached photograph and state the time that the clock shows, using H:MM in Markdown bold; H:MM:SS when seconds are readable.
**4:41**
